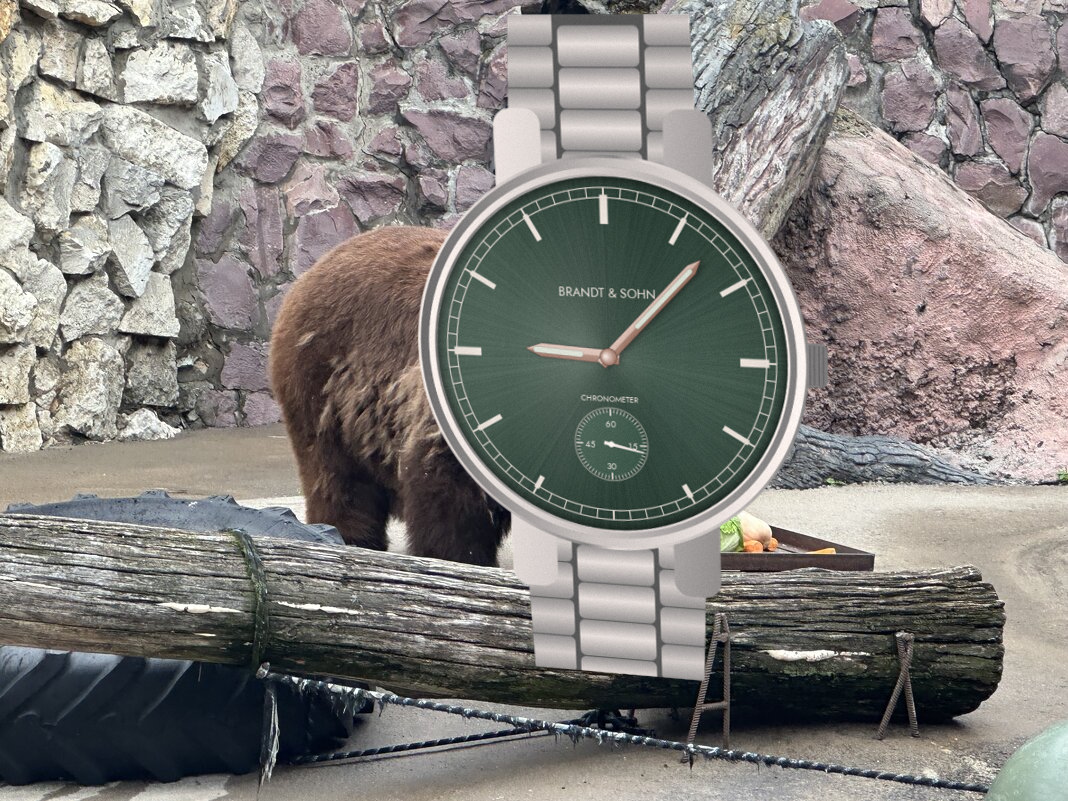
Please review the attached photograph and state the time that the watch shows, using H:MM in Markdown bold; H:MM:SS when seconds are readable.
**9:07:17**
